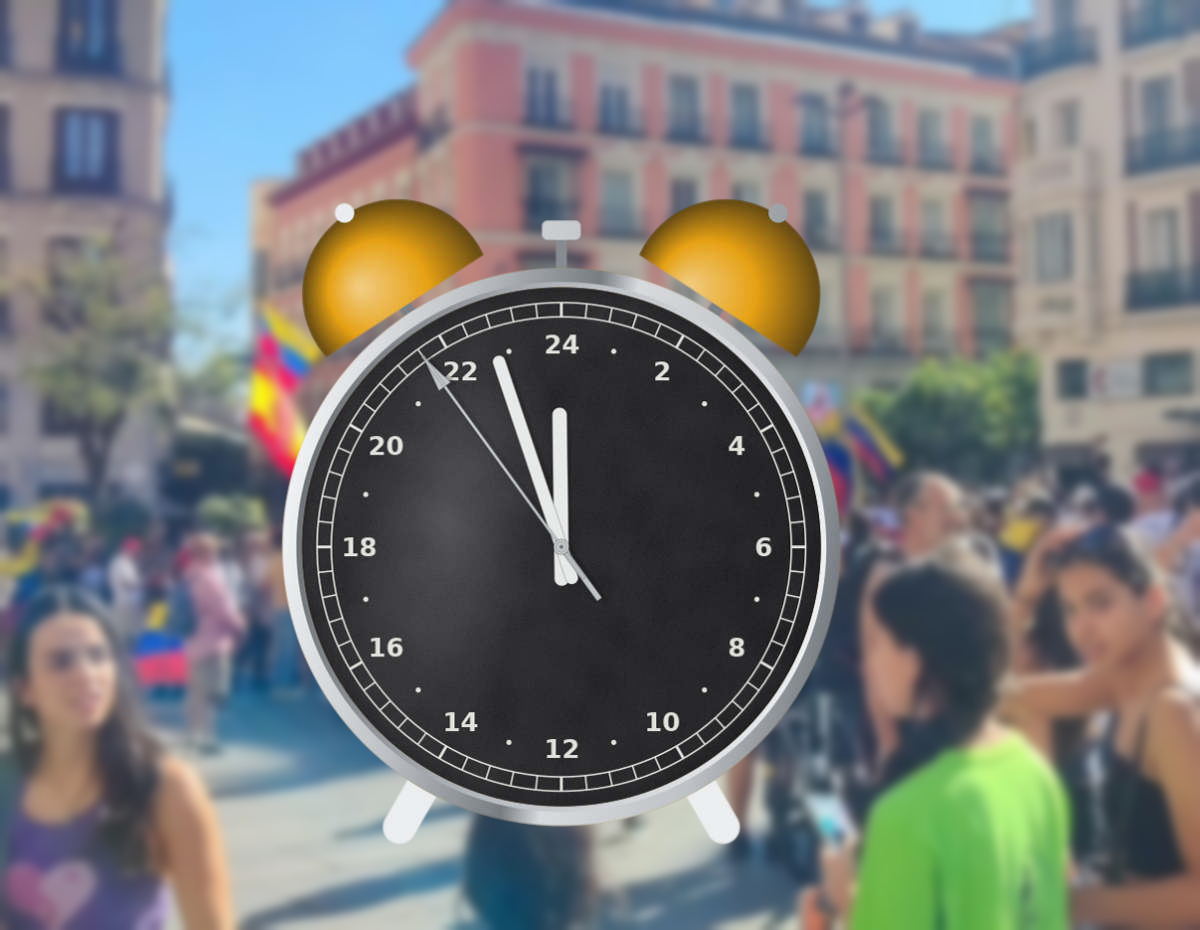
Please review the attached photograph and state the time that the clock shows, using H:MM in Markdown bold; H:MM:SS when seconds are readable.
**23:56:54**
